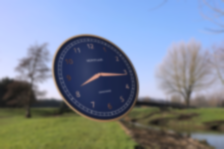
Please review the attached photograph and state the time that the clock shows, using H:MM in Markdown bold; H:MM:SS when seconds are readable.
**8:16**
